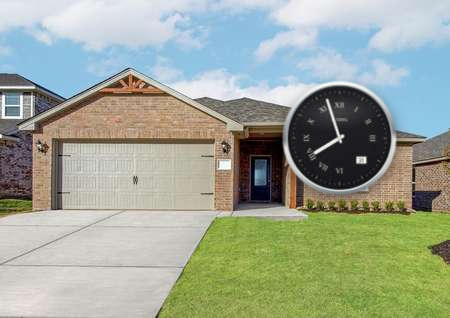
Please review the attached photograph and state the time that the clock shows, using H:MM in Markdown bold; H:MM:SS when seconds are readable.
**7:57**
